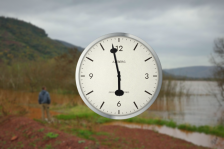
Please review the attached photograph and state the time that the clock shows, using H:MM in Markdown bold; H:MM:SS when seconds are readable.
**5:58**
